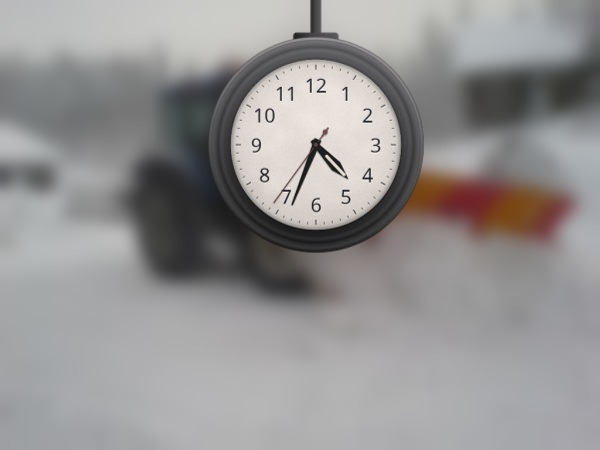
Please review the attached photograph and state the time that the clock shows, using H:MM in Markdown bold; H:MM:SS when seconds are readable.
**4:33:36**
